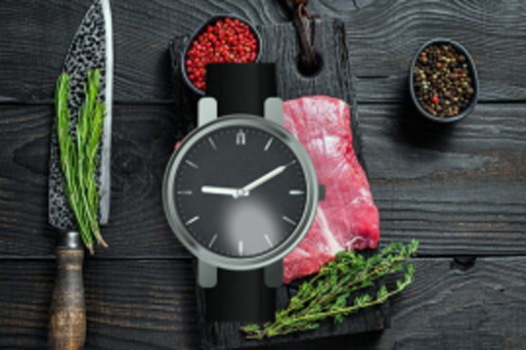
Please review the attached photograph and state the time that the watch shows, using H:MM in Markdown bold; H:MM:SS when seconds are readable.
**9:10**
